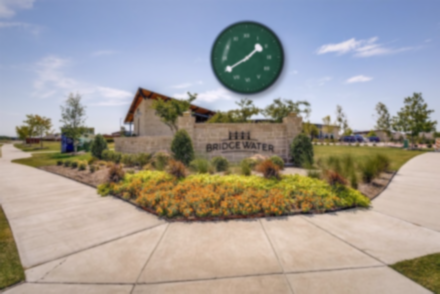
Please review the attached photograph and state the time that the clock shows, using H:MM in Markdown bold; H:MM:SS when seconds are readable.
**1:40**
